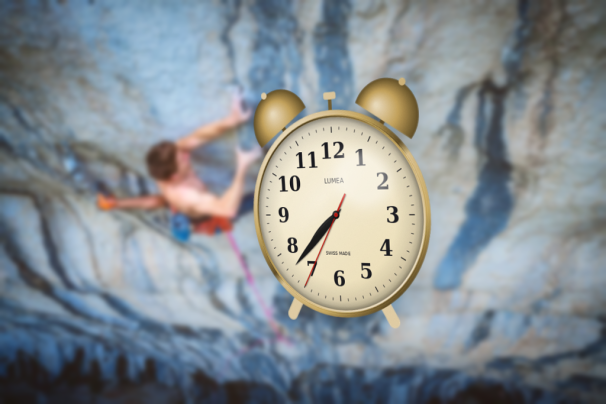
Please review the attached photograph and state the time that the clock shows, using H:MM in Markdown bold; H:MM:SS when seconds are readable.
**7:37:35**
